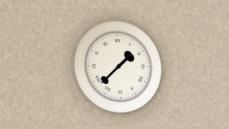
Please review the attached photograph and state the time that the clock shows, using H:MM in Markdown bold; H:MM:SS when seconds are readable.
**1:38**
